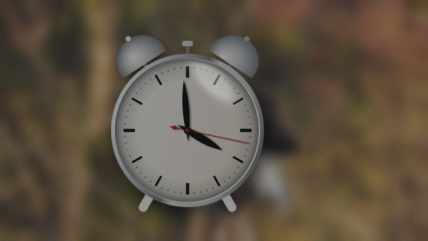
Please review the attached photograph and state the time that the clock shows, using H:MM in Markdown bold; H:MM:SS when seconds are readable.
**3:59:17**
